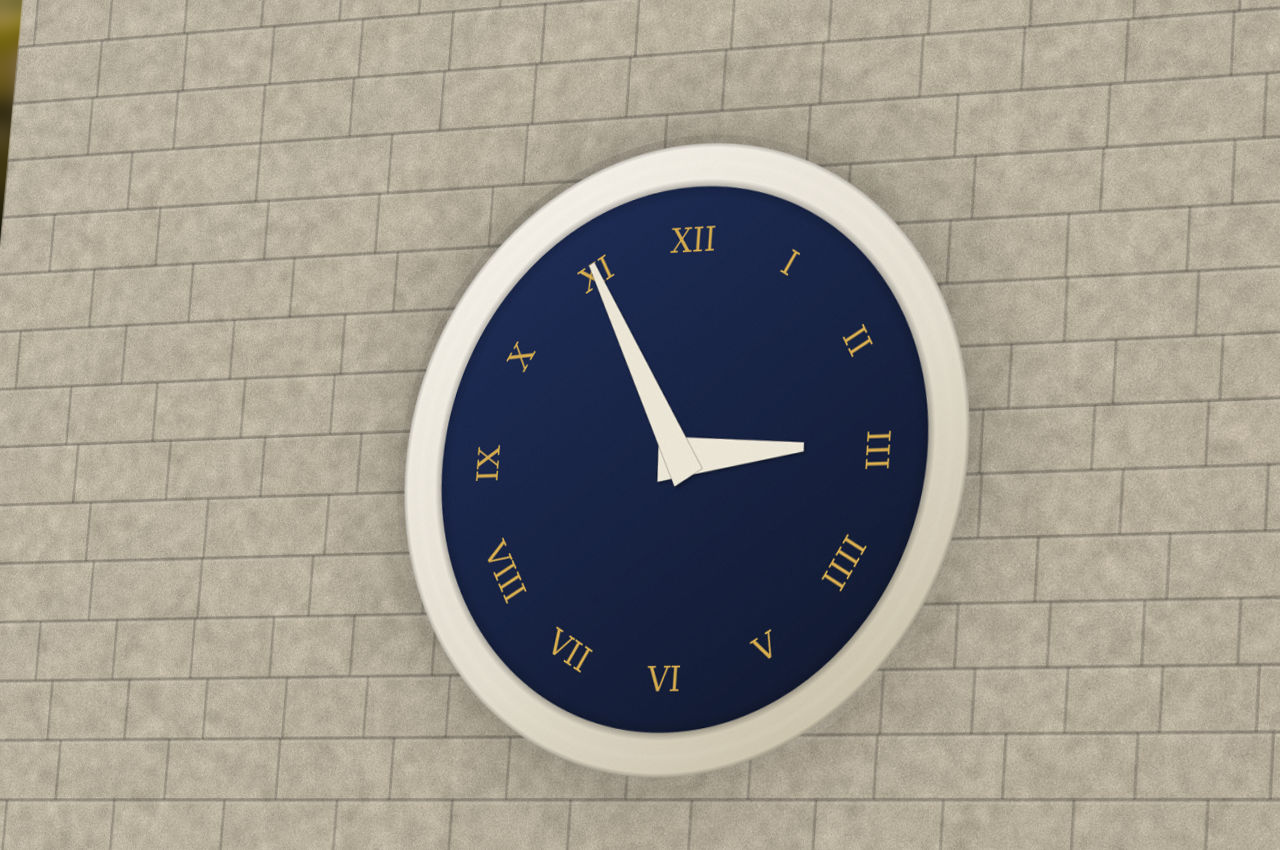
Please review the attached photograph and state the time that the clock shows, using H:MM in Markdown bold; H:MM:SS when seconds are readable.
**2:55**
